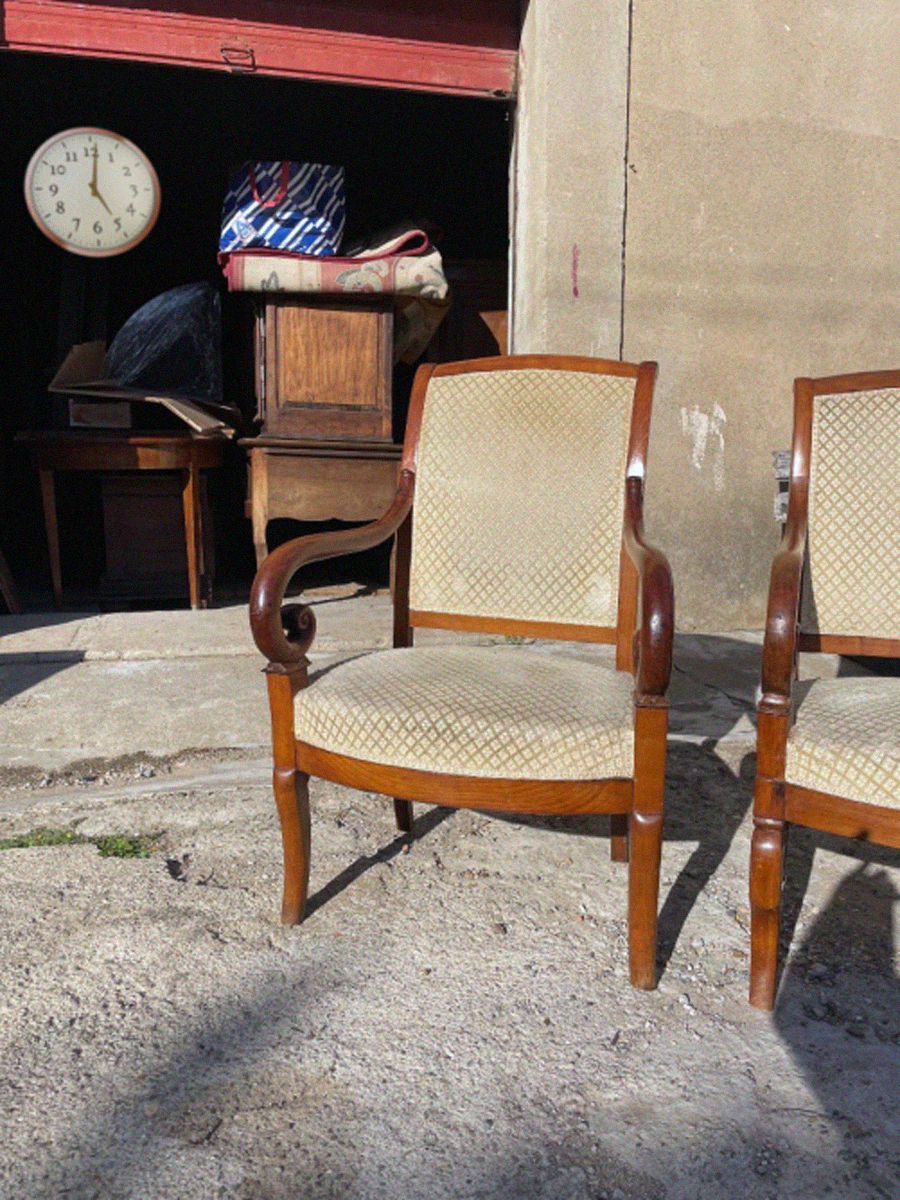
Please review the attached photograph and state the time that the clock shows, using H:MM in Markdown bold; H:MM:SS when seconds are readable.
**5:01**
